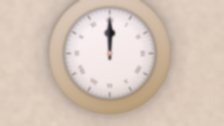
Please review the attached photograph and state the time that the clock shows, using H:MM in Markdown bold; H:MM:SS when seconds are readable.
**12:00**
